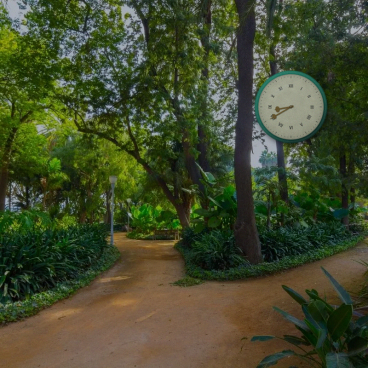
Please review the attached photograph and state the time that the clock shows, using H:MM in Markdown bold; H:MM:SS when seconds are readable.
**8:40**
